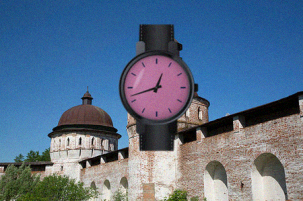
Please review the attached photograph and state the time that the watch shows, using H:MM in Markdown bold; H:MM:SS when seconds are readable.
**12:42**
